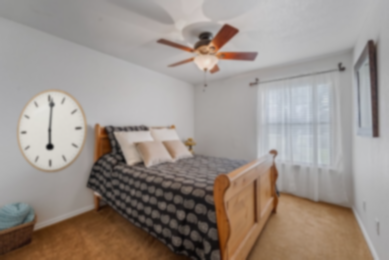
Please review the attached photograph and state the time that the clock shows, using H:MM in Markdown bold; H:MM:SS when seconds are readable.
**6:01**
